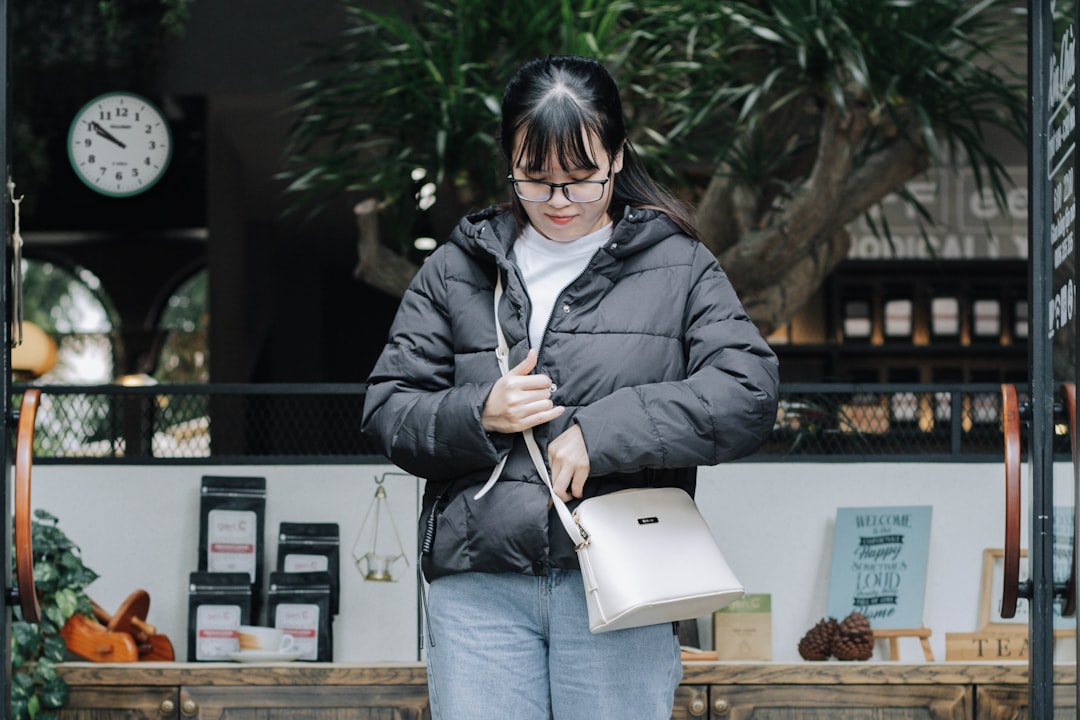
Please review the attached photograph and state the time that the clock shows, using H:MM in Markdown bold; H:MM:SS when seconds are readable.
**9:51**
